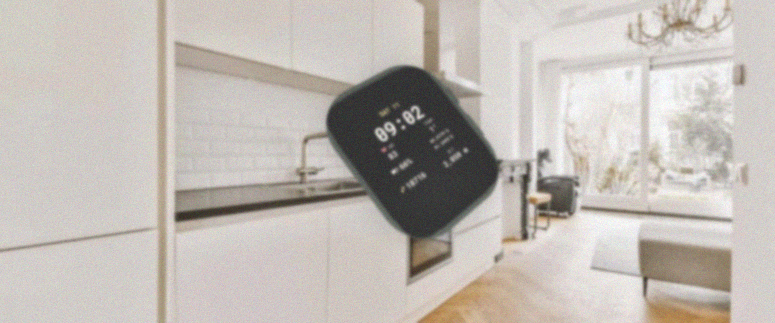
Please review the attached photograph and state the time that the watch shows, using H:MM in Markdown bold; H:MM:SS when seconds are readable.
**9:02**
